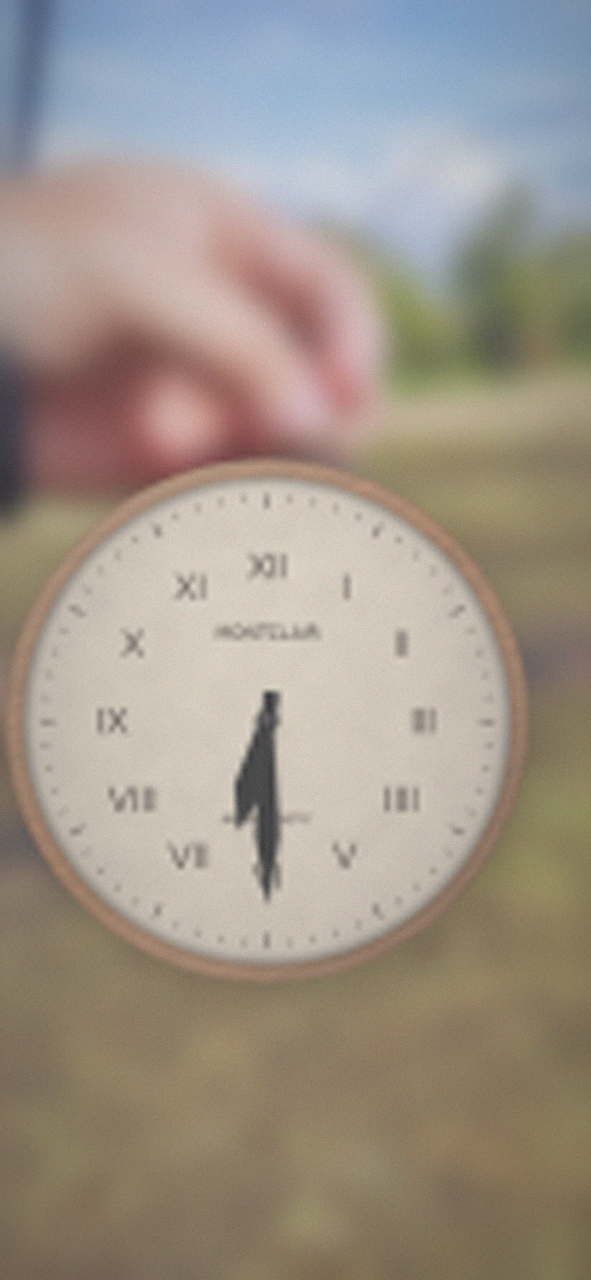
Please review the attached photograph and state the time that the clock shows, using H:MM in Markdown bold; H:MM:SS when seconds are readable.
**6:30**
